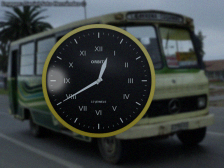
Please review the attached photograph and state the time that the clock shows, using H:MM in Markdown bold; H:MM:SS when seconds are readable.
**12:40**
